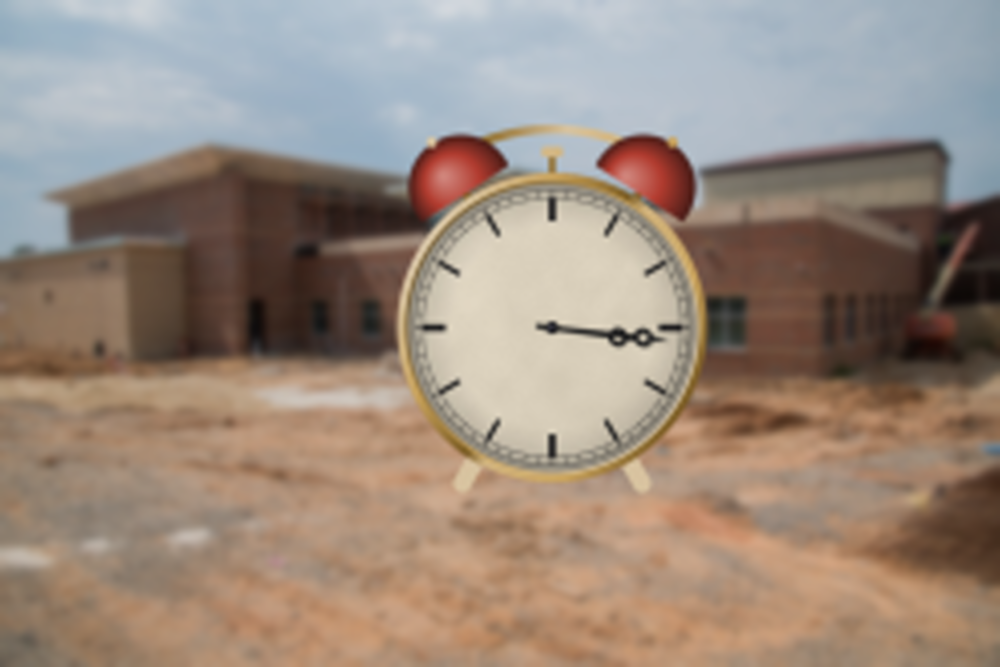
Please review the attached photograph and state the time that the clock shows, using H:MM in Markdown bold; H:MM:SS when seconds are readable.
**3:16**
